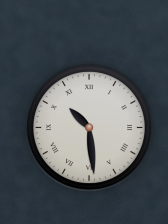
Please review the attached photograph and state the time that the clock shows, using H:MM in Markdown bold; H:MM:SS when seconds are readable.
**10:29**
